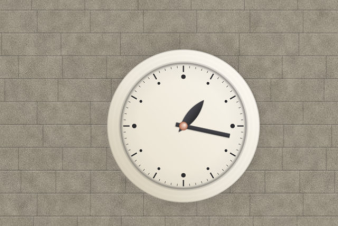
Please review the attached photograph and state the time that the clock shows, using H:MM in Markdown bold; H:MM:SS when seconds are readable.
**1:17**
